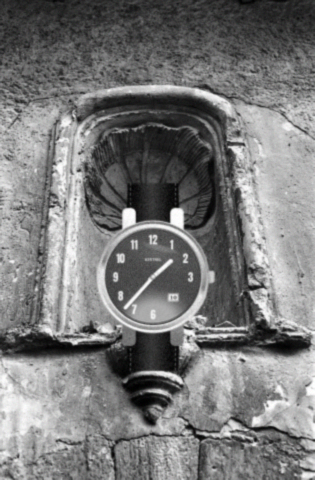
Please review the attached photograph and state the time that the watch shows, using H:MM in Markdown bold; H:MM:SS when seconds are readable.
**1:37**
